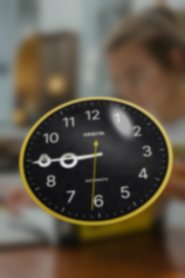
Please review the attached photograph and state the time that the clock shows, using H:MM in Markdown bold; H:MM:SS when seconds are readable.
**8:44:31**
